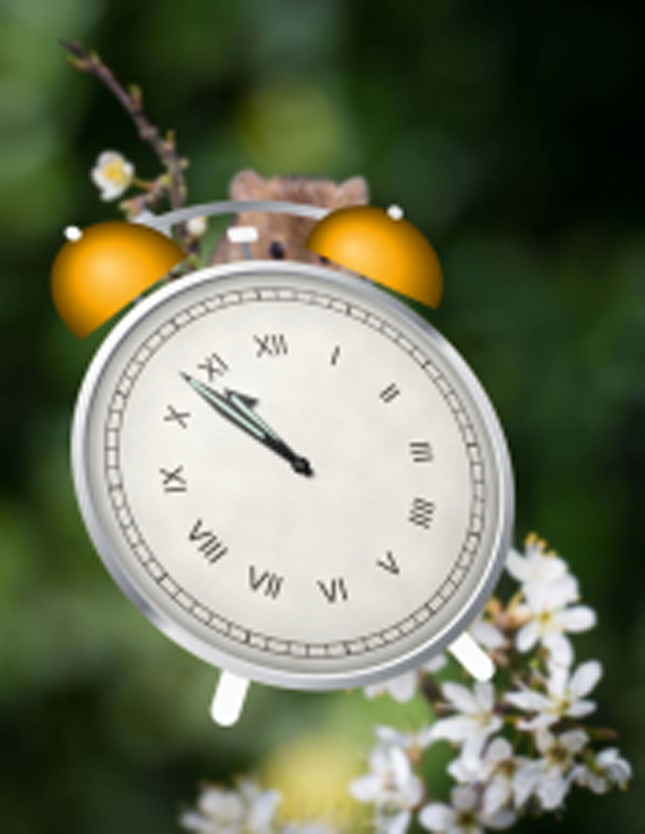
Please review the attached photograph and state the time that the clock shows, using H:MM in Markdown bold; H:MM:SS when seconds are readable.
**10:53**
